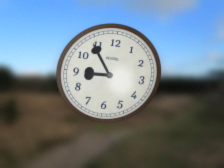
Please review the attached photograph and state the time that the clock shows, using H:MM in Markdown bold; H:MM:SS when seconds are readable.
**8:54**
